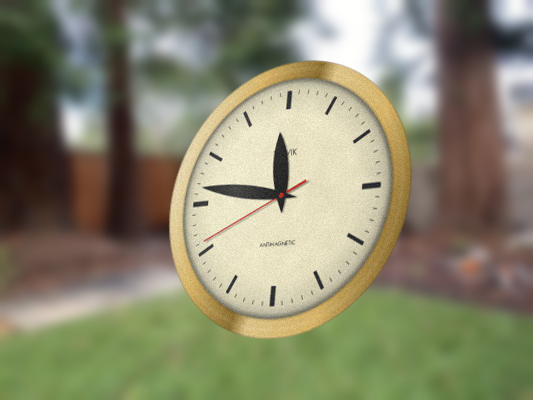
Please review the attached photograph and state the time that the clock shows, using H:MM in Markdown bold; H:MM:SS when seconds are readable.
**11:46:41**
